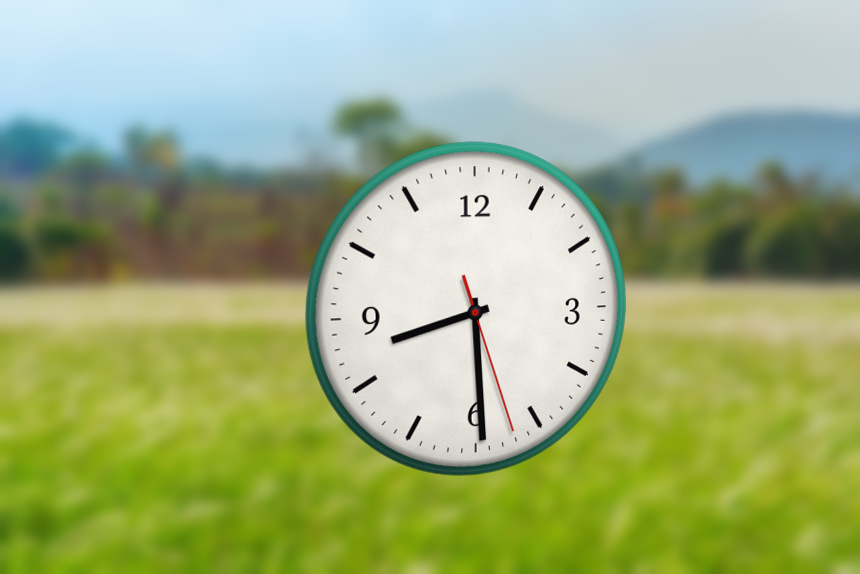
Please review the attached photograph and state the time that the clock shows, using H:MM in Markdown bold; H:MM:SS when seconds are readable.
**8:29:27**
